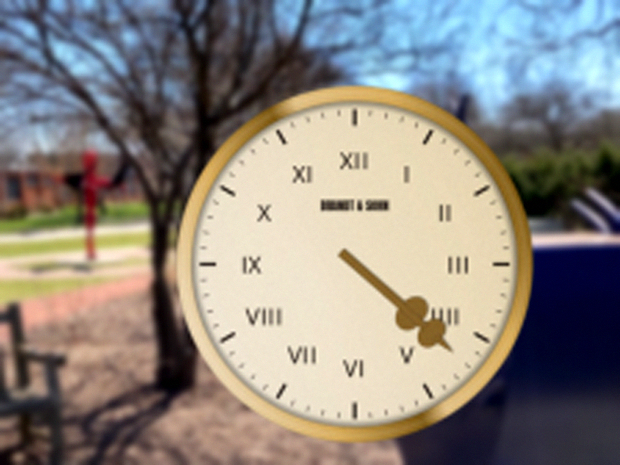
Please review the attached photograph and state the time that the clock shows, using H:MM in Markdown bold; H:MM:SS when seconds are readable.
**4:22**
